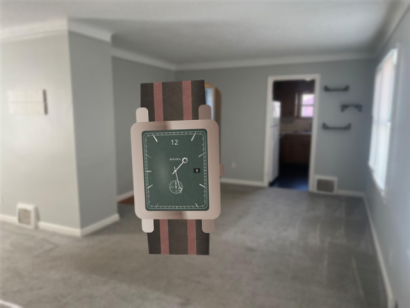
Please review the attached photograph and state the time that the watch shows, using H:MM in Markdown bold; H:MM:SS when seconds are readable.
**1:28**
